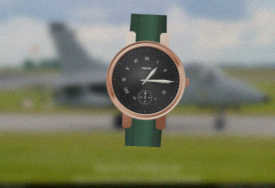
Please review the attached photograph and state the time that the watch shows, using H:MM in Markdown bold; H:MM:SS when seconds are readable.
**1:15**
